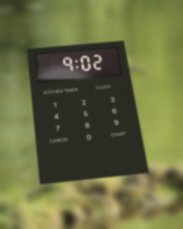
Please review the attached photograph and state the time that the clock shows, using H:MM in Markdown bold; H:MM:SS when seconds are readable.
**9:02**
